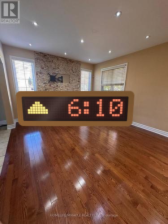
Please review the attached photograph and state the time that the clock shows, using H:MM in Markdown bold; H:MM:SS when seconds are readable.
**6:10**
